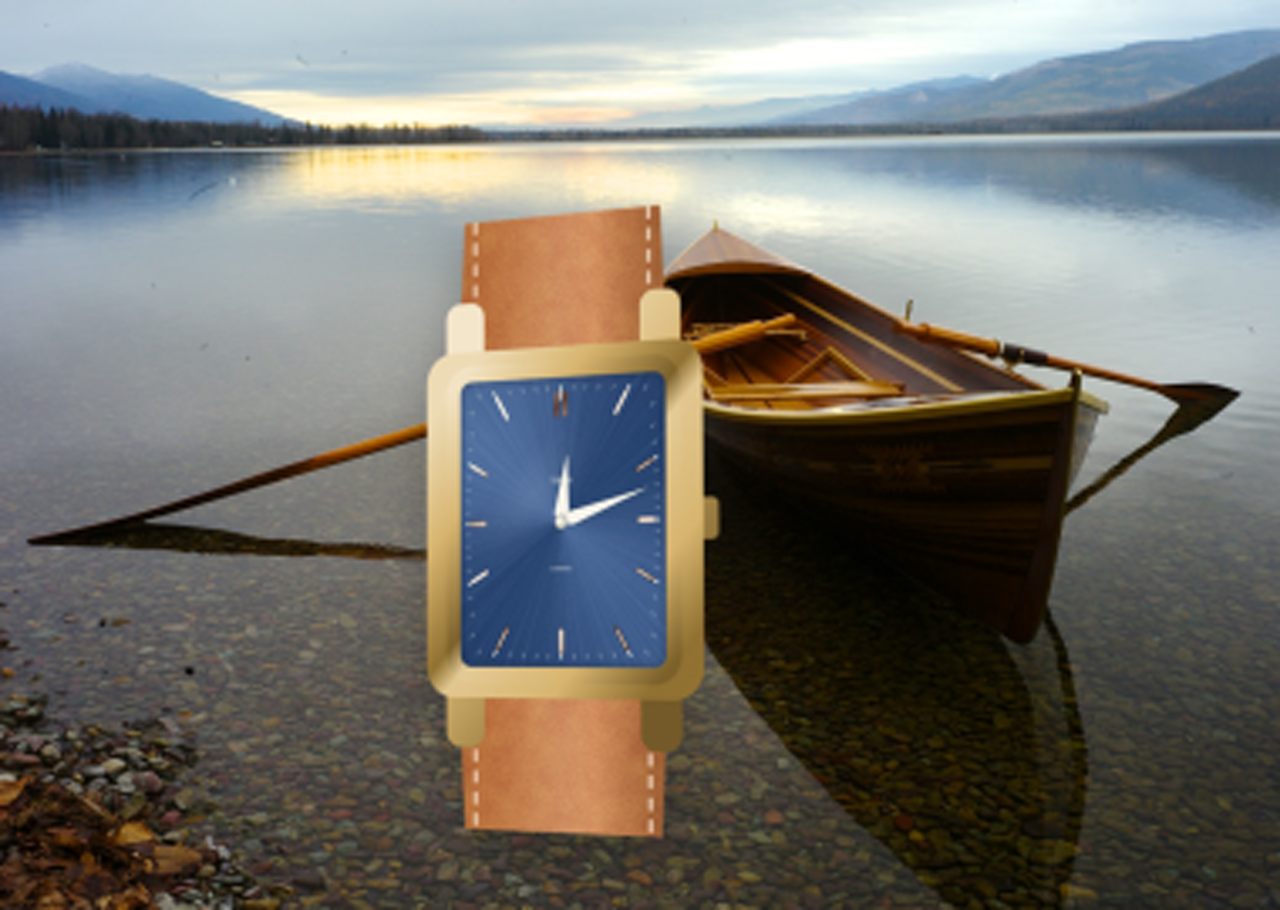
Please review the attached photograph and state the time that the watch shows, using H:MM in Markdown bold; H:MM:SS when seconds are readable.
**12:12**
